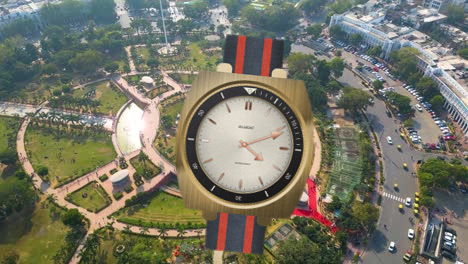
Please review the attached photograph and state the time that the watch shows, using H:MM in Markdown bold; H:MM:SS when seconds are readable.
**4:11**
